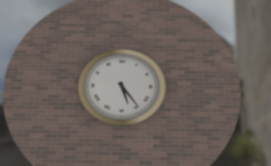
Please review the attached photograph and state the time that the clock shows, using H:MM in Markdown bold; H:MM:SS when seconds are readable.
**5:24**
